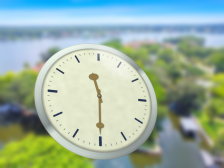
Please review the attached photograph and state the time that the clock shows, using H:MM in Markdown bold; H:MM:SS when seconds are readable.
**11:30**
